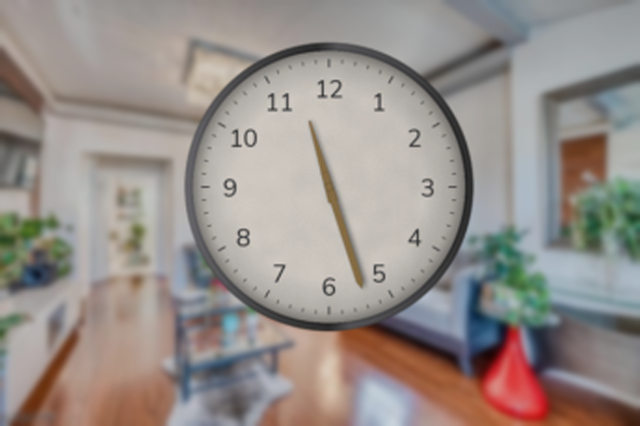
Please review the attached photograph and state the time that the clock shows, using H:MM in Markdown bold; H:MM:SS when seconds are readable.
**11:27**
